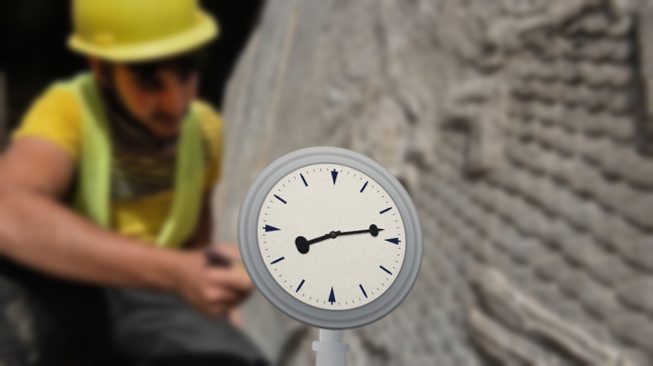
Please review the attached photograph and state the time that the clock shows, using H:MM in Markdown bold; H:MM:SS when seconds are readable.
**8:13**
